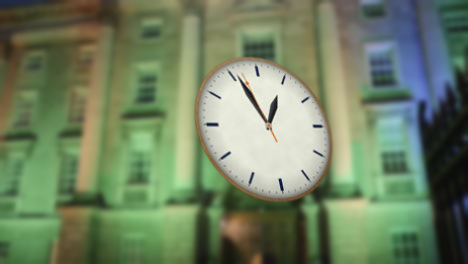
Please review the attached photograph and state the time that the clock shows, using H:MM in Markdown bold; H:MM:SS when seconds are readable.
**12:55:57**
